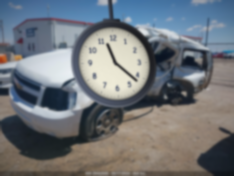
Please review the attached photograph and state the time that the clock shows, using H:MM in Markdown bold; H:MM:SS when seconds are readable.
**11:22**
